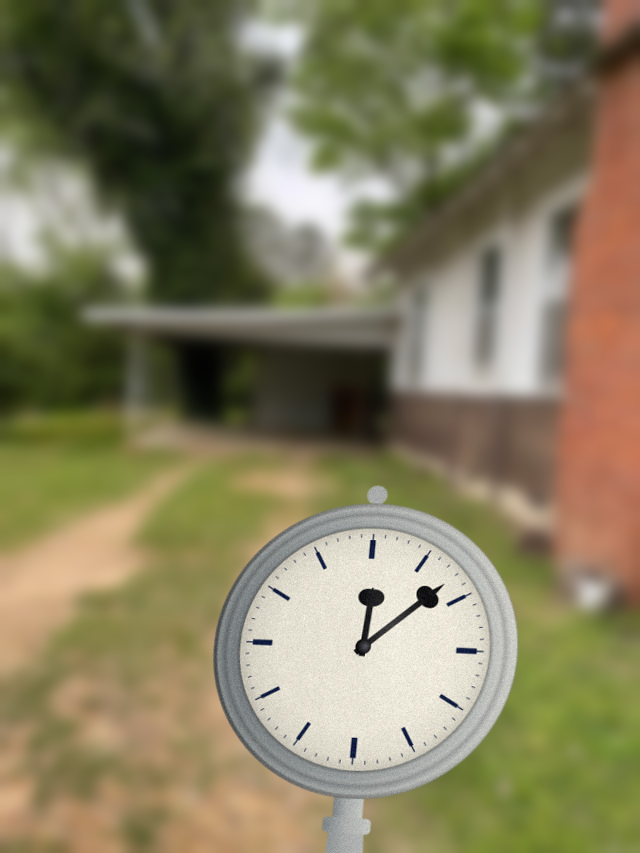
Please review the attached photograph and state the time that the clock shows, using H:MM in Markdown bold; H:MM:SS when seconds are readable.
**12:08**
